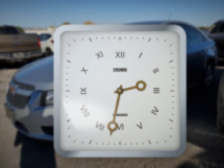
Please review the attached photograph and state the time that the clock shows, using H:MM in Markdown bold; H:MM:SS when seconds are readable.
**2:32**
